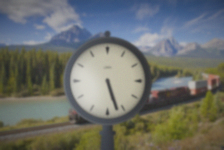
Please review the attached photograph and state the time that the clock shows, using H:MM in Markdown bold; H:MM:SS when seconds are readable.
**5:27**
